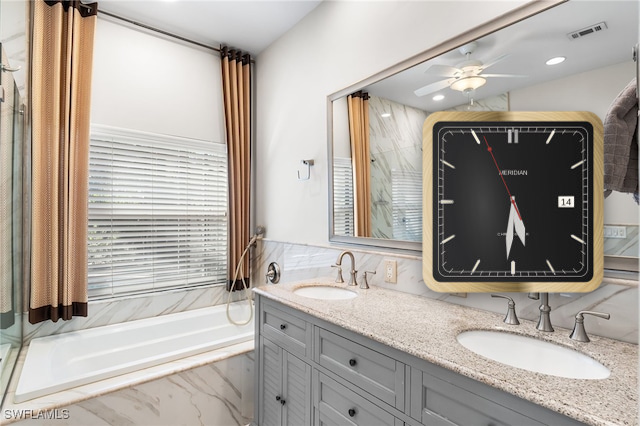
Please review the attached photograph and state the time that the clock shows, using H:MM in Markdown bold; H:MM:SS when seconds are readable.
**5:30:56**
